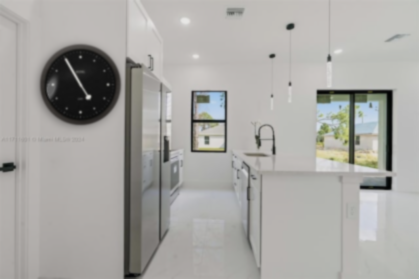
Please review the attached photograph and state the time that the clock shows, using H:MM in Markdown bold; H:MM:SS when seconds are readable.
**4:55**
